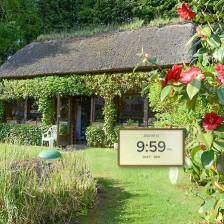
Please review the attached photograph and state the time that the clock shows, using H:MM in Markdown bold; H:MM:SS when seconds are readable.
**9:59**
